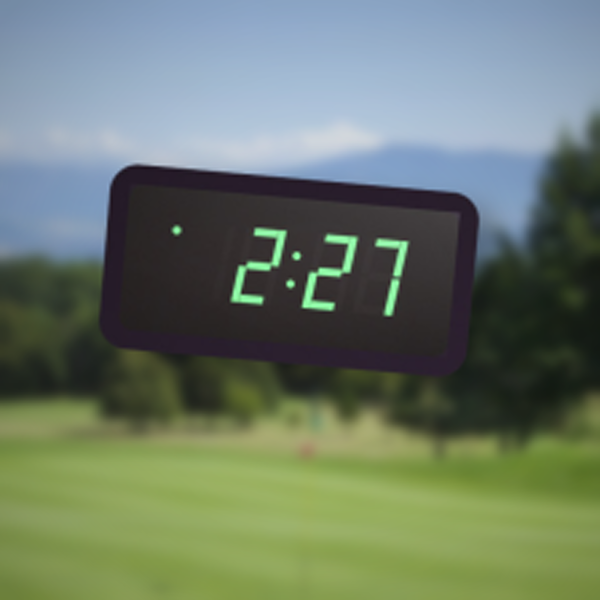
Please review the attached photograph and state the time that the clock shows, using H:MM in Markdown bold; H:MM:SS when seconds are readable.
**2:27**
